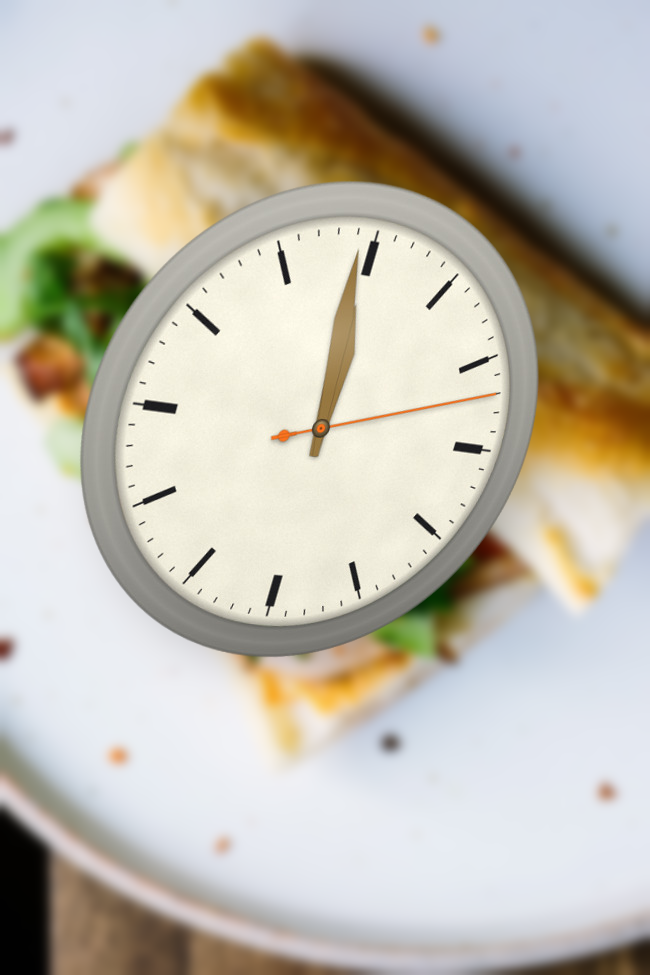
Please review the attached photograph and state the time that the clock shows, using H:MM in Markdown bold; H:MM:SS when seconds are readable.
**11:59:12**
